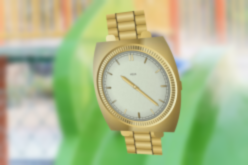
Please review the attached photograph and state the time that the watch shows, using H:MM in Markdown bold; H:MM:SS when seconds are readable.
**10:22**
